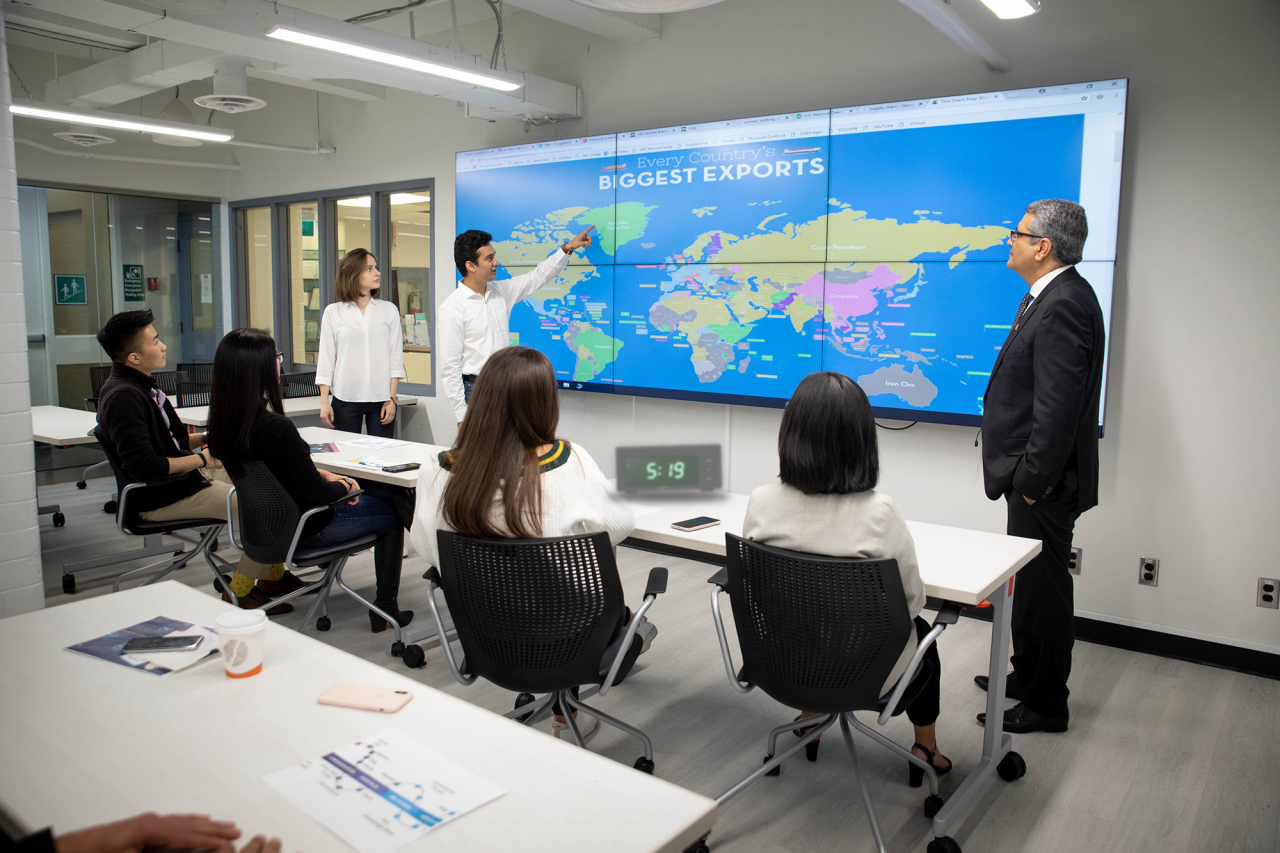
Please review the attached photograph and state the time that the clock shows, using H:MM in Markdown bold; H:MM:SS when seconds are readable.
**5:19**
